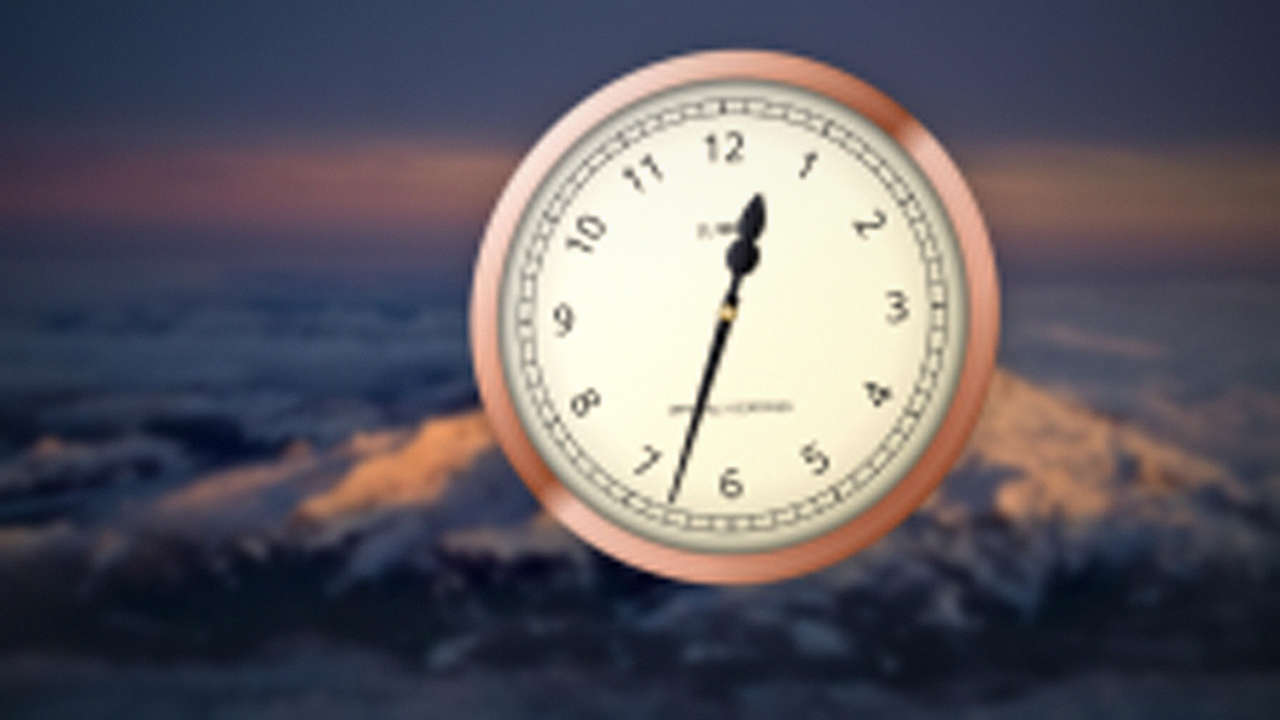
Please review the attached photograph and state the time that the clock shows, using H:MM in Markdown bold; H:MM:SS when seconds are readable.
**12:33**
